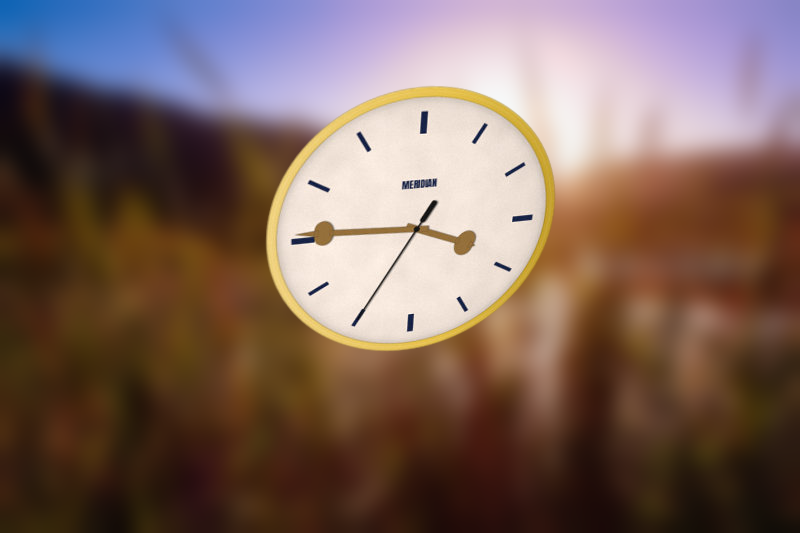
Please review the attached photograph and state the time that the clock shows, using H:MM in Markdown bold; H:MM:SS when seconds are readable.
**3:45:35**
